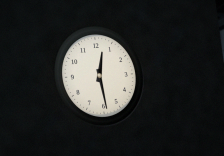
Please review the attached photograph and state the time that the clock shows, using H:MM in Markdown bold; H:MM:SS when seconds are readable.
**12:29**
